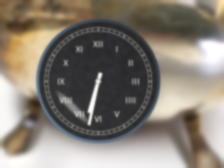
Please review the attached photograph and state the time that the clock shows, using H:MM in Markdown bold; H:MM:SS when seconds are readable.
**6:32**
